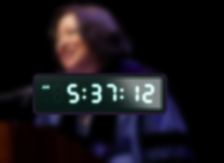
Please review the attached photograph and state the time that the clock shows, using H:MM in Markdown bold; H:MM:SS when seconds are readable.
**5:37:12**
